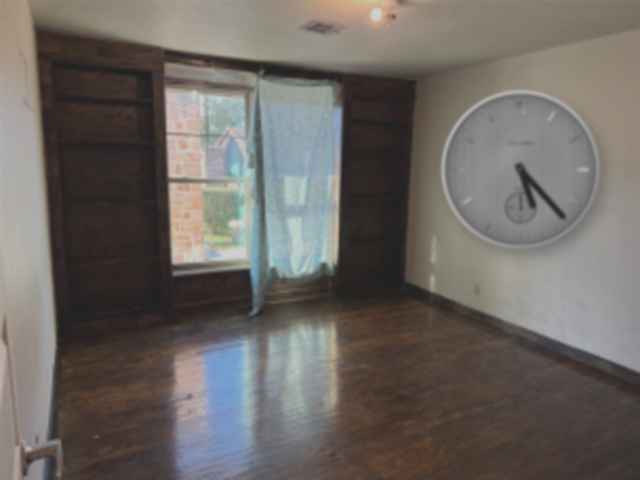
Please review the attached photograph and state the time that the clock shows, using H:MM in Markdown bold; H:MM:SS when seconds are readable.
**5:23**
